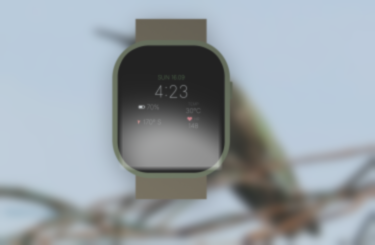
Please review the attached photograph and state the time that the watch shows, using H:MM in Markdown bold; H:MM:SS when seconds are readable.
**4:23**
